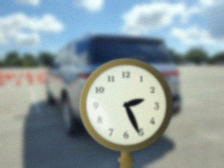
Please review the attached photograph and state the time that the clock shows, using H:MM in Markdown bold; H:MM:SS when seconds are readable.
**2:26**
